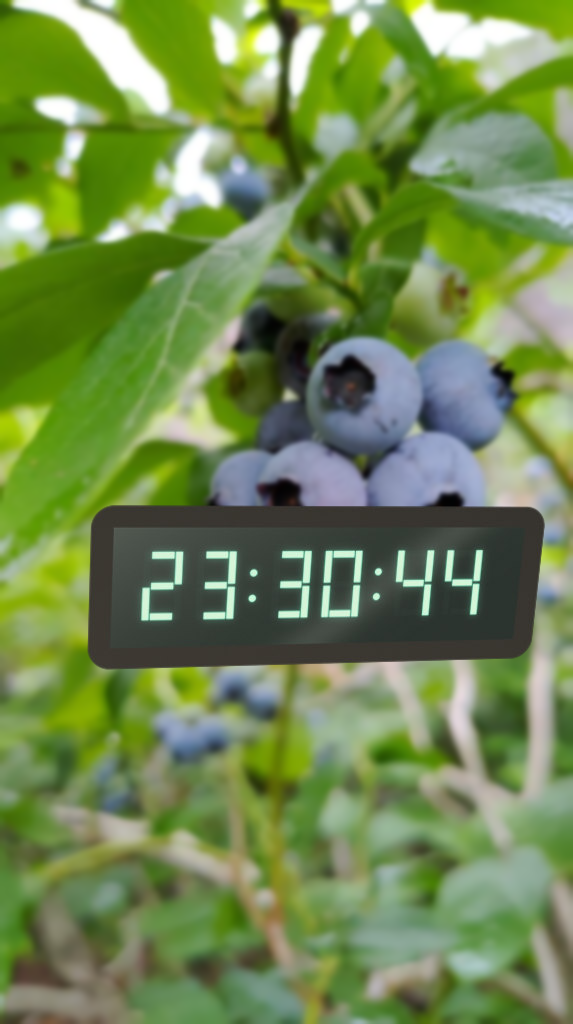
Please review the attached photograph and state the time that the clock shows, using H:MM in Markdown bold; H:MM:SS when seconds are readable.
**23:30:44**
